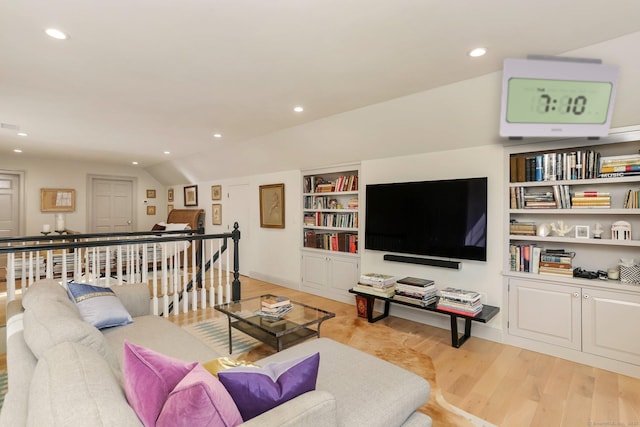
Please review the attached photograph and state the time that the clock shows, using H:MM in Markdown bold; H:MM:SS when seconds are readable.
**7:10**
